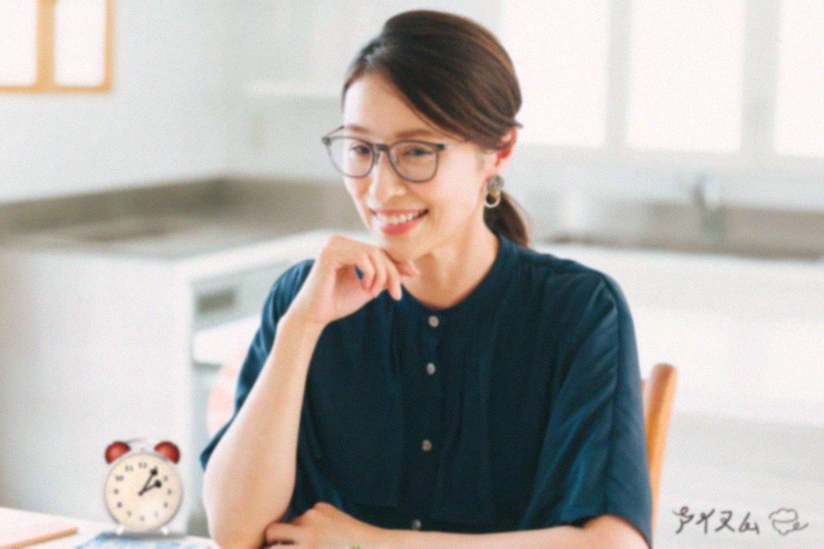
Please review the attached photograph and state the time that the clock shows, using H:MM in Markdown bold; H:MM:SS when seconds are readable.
**2:05**
